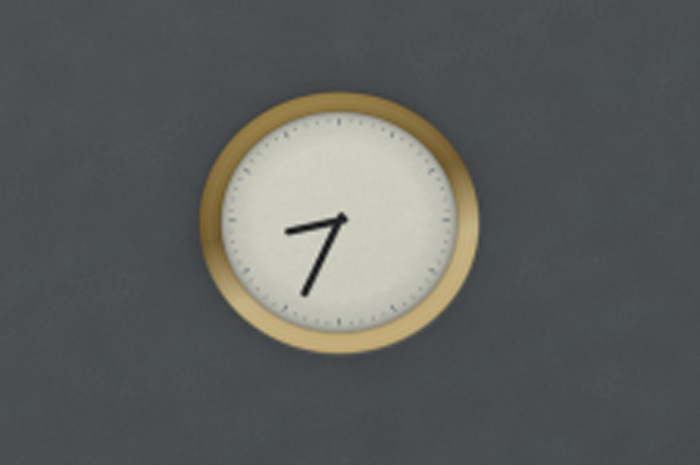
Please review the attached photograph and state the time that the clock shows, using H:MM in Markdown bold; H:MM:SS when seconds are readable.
**8:34**
